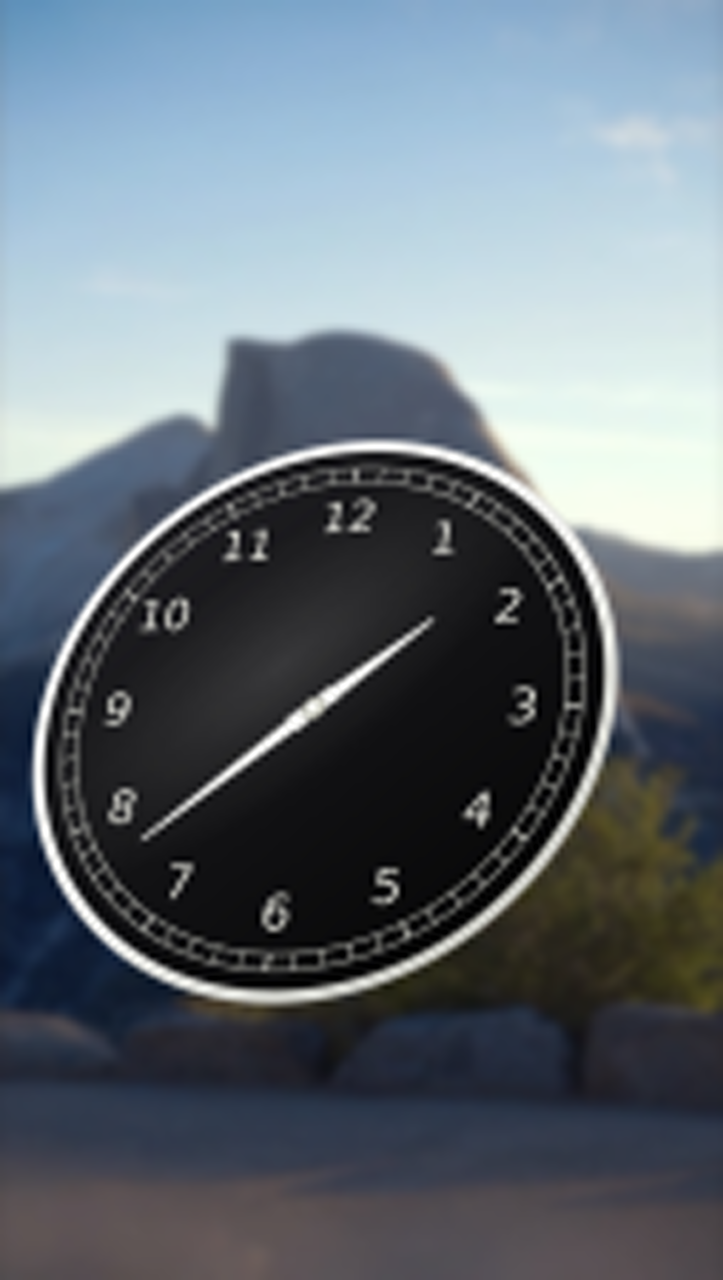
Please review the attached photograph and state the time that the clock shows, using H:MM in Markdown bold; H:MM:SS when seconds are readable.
**1:38**
